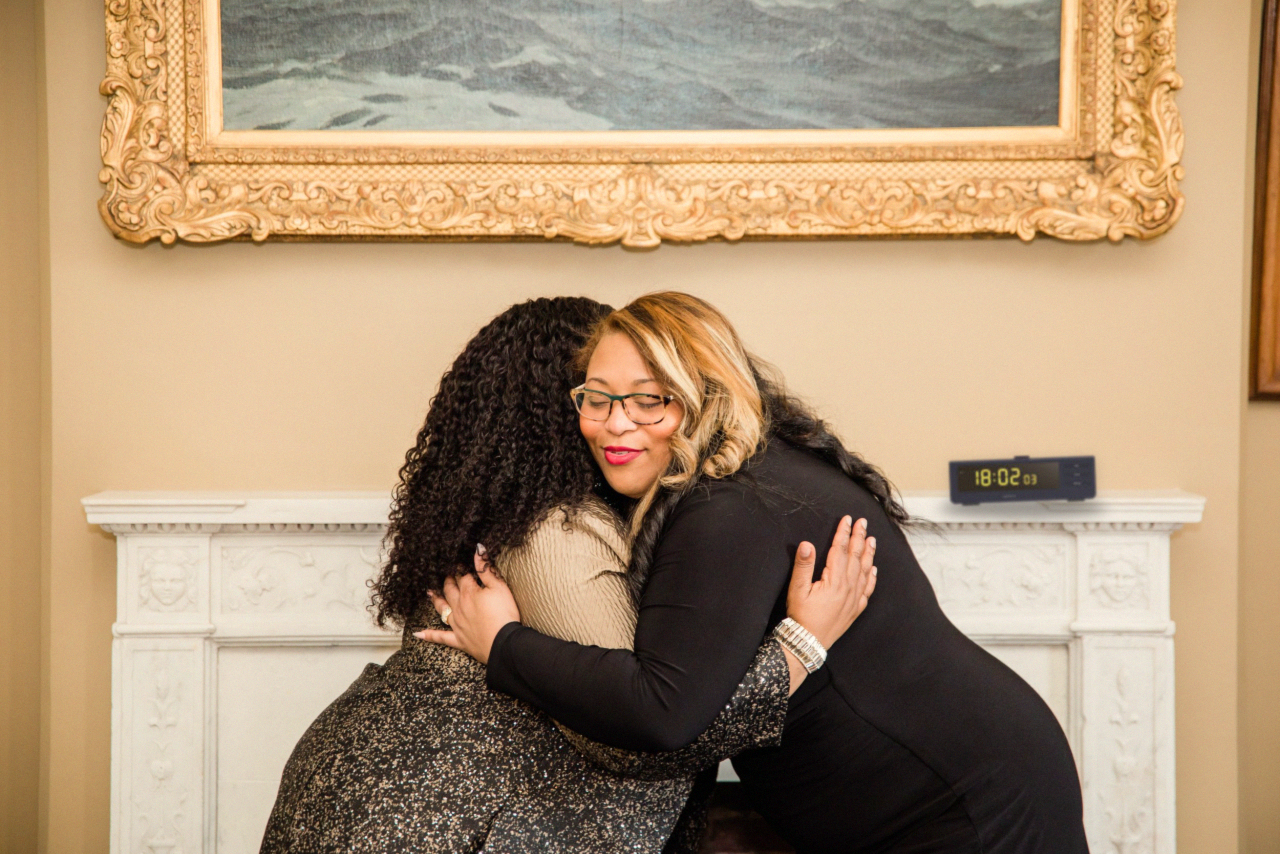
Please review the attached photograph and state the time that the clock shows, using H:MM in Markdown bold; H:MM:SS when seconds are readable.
**18:02**
